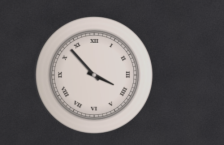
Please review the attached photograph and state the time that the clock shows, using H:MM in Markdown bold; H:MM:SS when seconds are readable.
**3:53**
